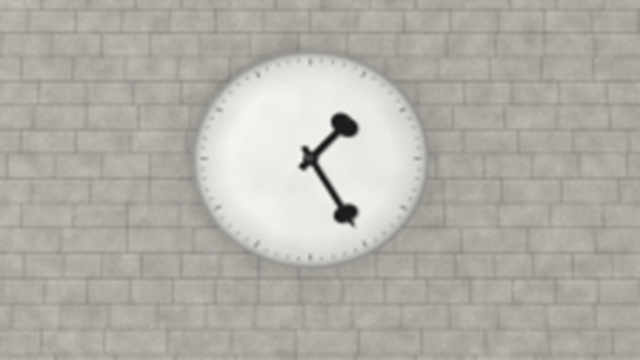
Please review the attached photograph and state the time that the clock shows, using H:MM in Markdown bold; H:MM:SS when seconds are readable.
**1:25**
